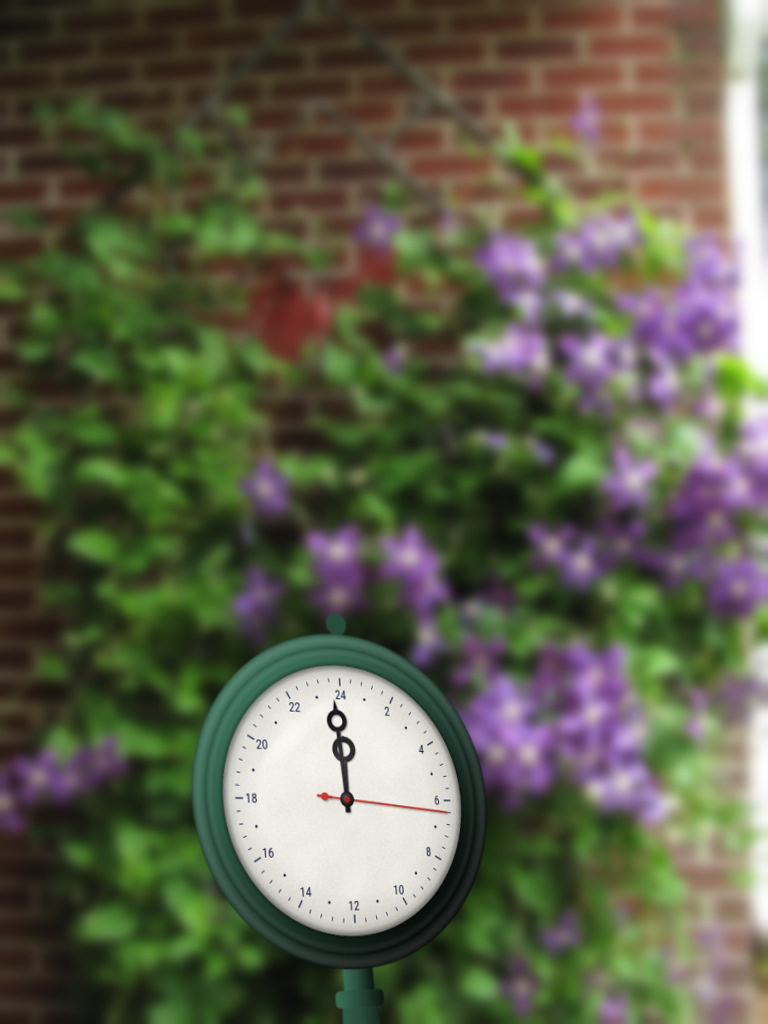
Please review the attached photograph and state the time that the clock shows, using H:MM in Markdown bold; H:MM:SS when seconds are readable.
**23:59:16**
